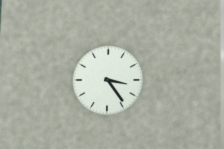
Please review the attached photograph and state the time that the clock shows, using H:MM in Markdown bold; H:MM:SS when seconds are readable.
**3:24**
